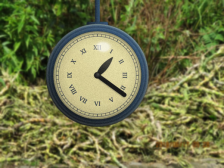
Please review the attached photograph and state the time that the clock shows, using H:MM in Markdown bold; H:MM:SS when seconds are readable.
**1:21**
